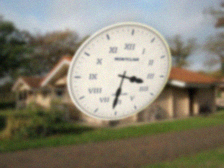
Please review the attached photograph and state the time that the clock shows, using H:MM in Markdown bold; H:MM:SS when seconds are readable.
**3:31**
